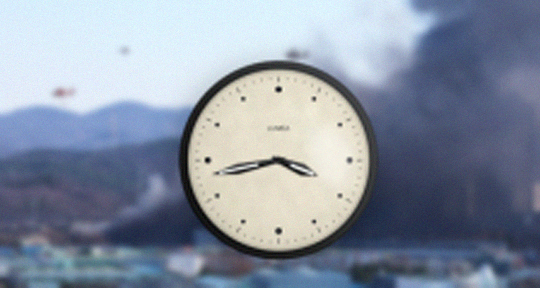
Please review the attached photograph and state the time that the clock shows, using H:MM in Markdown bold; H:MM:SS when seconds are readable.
**3:43**
